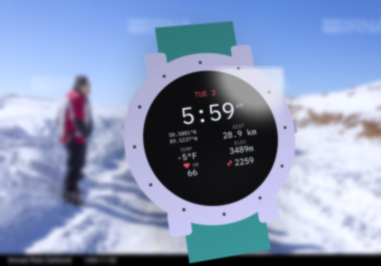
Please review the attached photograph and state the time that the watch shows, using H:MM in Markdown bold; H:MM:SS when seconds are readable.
**5:59**
